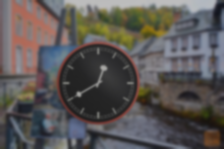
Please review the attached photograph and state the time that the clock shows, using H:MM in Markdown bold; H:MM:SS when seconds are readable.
**12:40**
